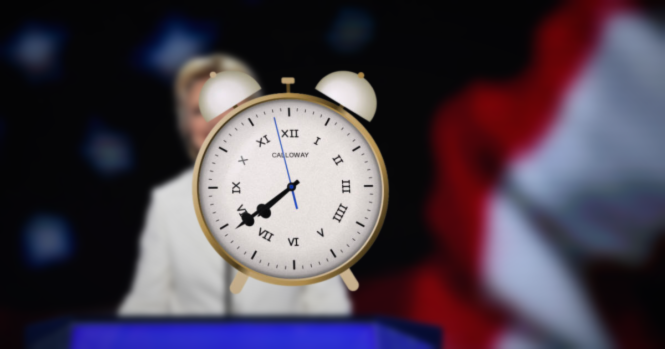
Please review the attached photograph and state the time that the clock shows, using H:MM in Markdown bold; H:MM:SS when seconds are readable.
**7:38:58**
